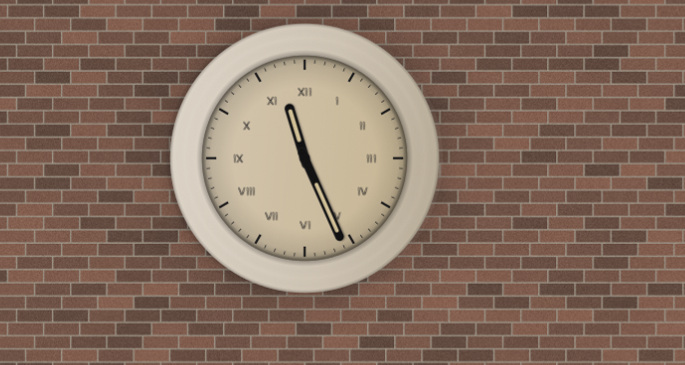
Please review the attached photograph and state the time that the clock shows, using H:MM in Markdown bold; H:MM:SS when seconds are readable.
**11:26**
